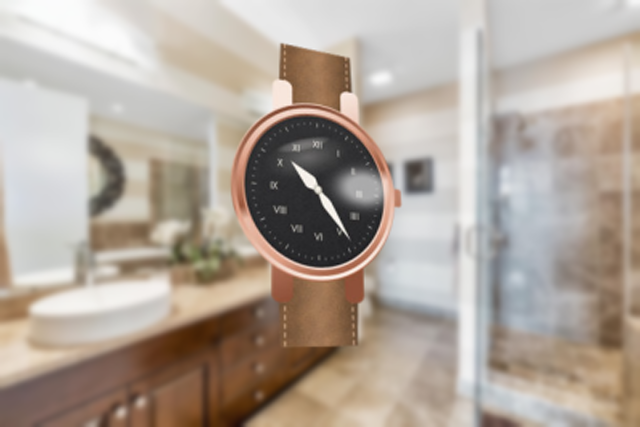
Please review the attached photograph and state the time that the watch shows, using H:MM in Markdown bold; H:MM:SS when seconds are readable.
**10:24**
